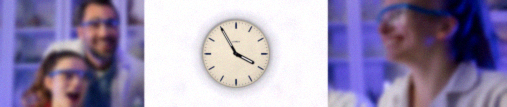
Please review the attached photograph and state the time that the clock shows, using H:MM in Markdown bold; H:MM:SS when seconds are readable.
**3:55**
